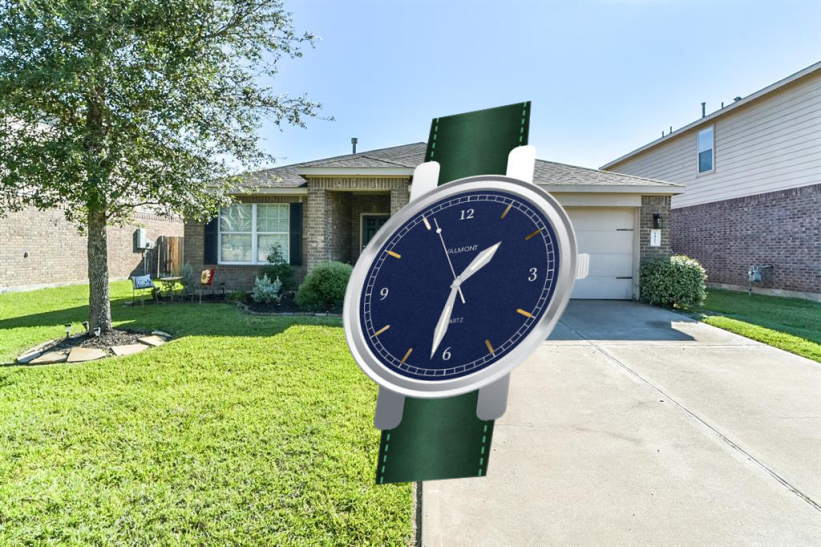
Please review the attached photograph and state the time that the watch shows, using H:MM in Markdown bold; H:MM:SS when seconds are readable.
**1:31:56**
